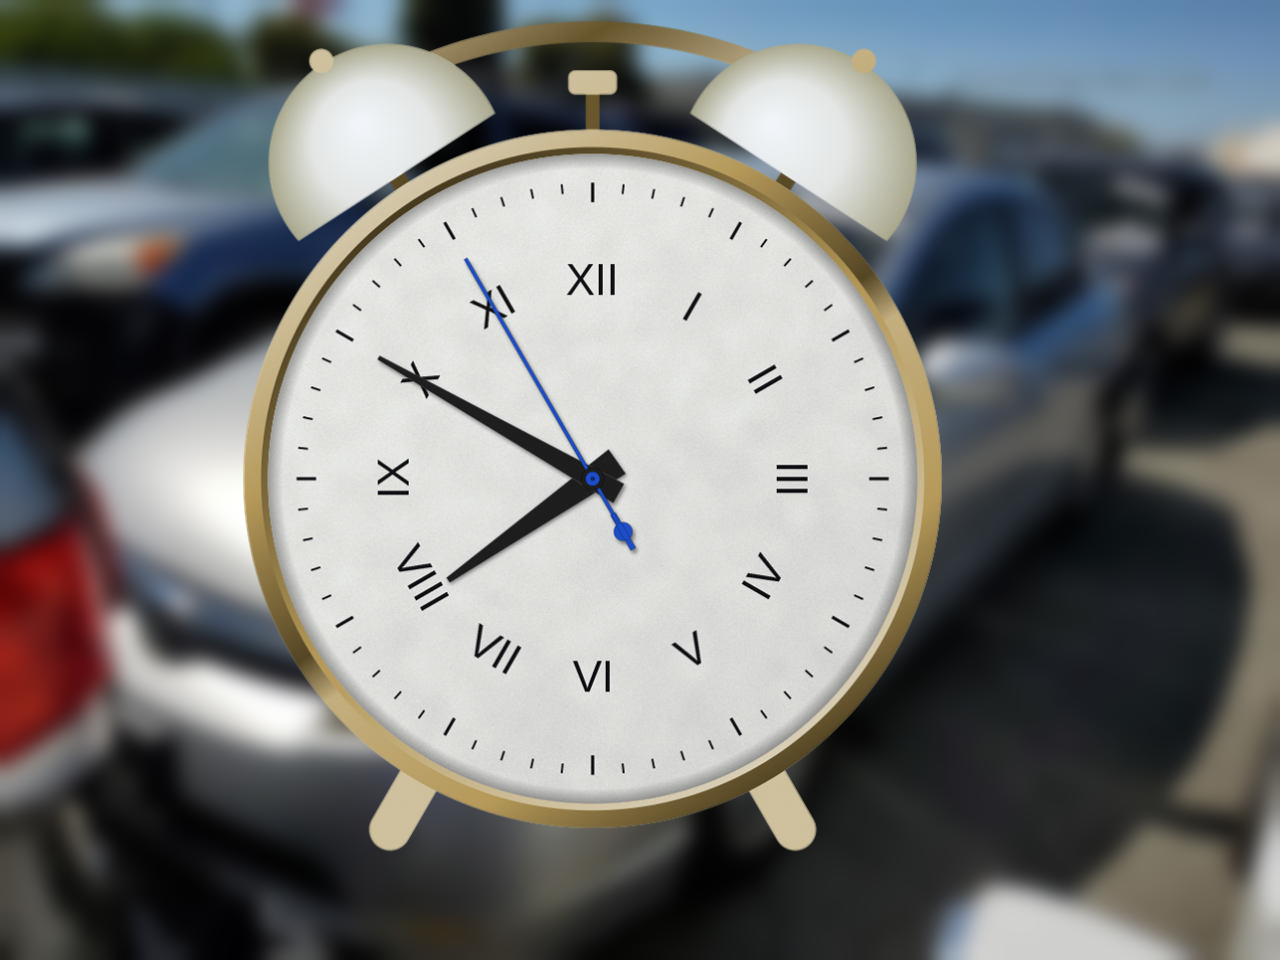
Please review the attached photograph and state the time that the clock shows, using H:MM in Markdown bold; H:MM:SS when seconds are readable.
**7:49:55**
